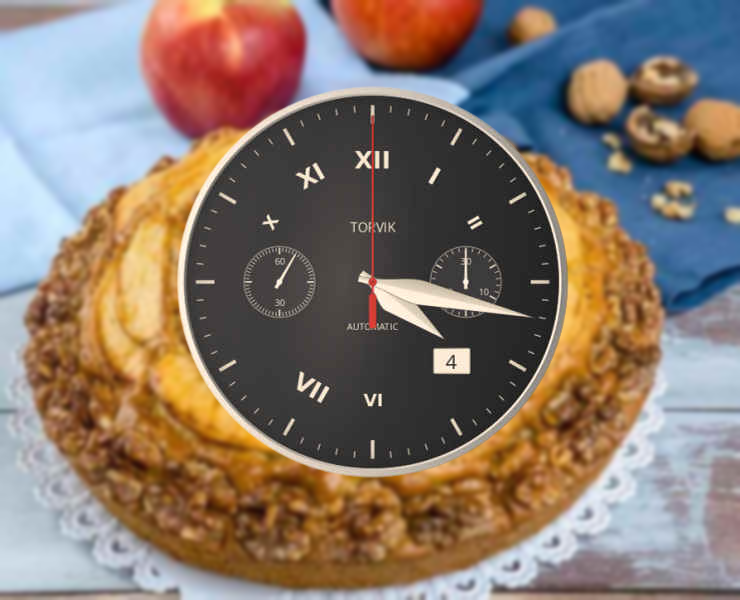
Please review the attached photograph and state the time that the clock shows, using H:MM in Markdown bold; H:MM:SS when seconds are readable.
**4:17:05**
